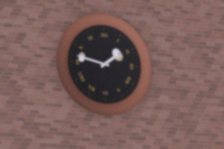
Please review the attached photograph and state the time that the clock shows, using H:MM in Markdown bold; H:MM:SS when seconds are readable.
**1:47**
